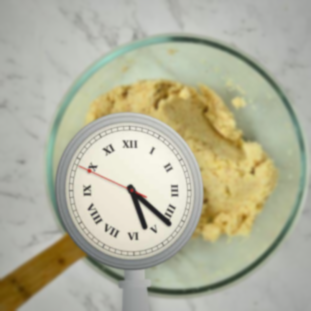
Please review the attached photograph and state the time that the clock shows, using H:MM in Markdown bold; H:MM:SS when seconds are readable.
**5:21:49**
